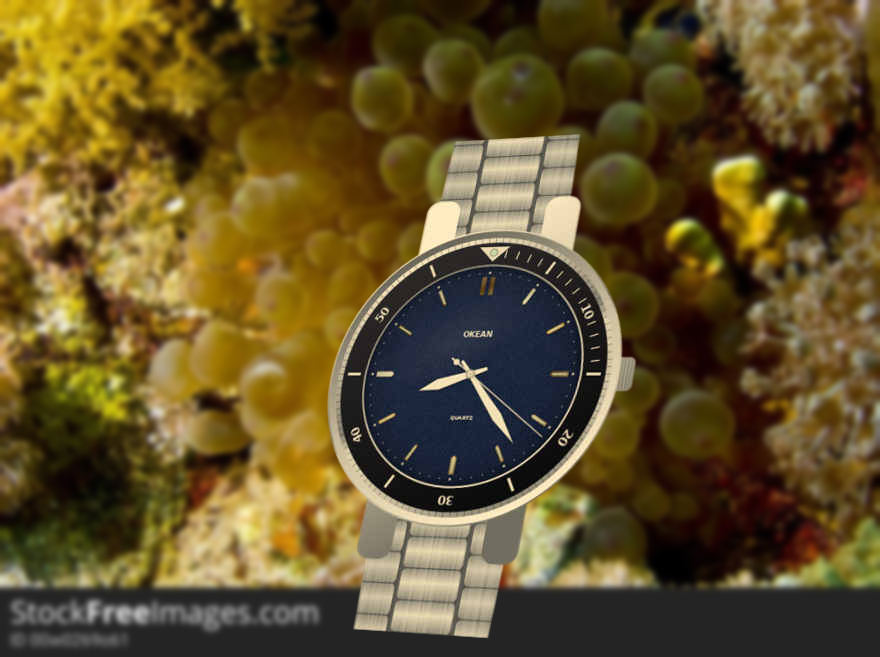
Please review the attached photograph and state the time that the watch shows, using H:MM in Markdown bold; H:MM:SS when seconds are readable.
**8:23:21**
